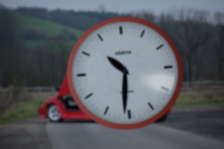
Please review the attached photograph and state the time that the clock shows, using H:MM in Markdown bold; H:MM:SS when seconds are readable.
**10:31**
